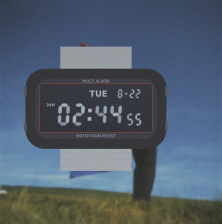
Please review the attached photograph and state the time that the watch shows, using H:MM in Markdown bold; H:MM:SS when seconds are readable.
**2:44:55**
